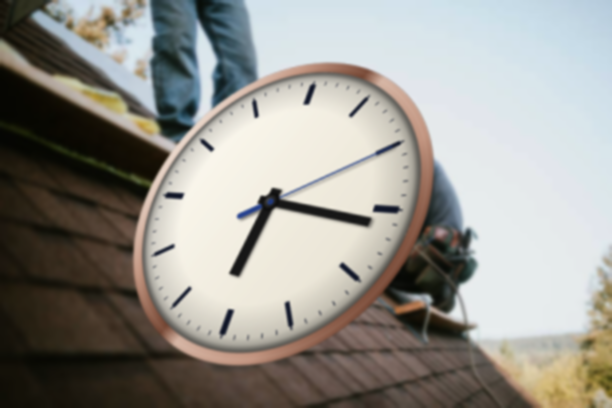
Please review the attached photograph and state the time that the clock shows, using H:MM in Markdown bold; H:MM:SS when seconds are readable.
**6:16:10**
